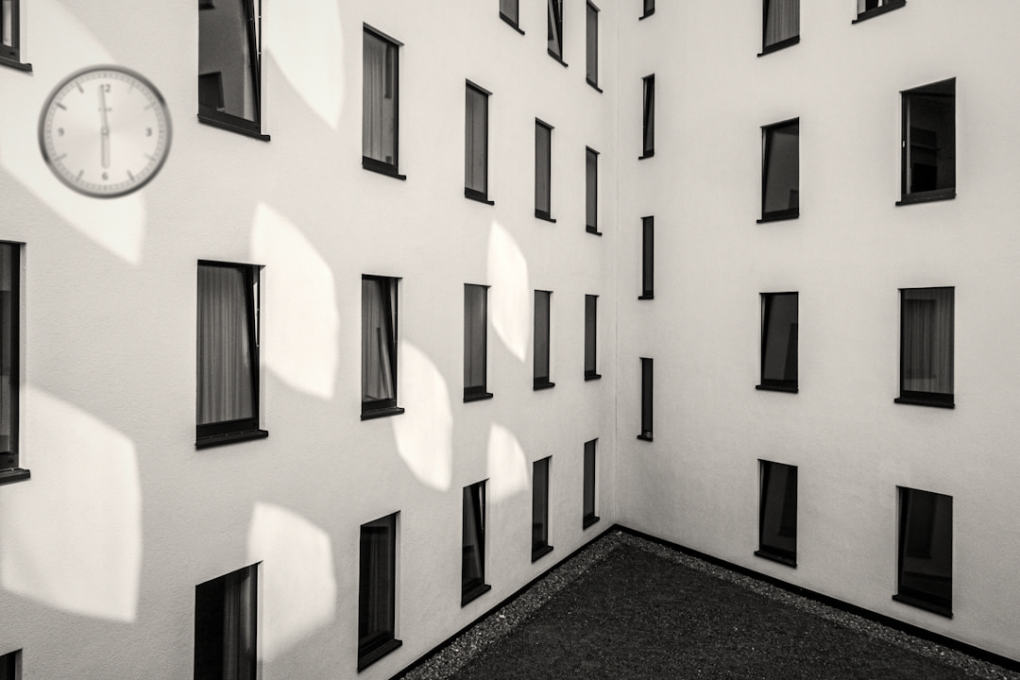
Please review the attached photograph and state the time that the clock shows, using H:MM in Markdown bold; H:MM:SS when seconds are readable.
**5:59**
